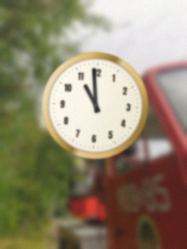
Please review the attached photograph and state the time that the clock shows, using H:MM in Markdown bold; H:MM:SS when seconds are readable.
**10:59**
